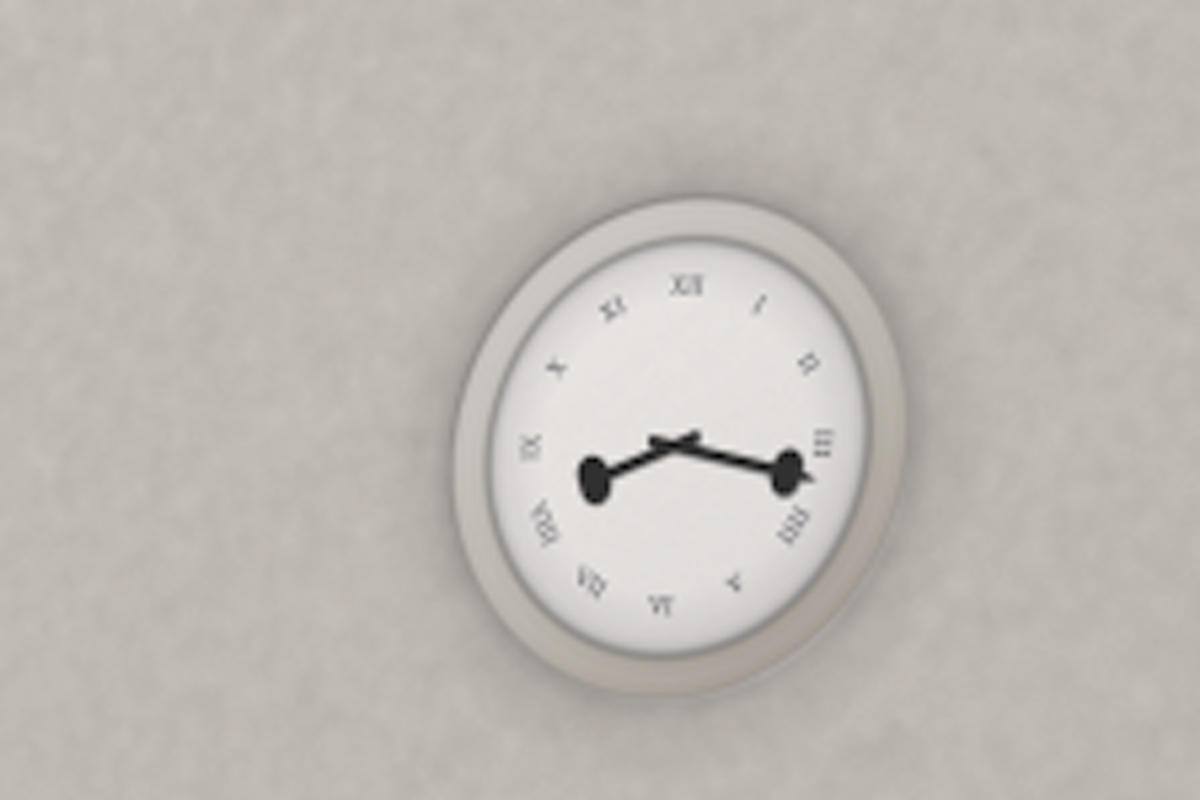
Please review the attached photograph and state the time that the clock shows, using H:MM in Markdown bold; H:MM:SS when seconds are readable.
**8:17**
